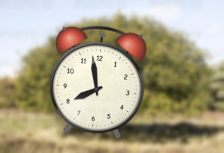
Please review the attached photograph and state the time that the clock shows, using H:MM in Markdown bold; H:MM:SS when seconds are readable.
**7:58**
